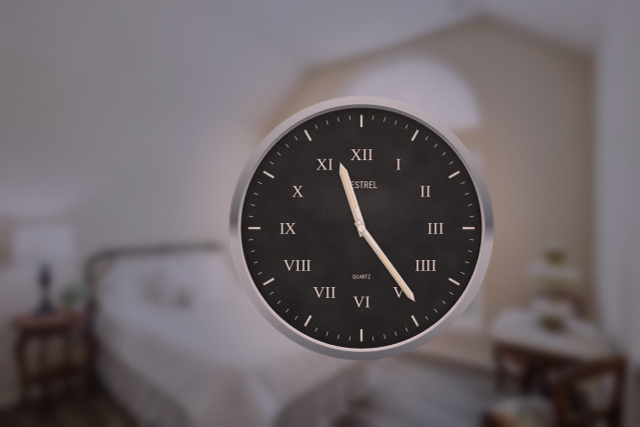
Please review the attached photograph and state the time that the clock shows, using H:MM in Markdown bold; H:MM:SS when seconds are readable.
**11:24**
